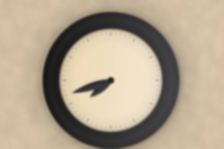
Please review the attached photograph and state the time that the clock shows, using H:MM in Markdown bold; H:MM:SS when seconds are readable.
**7:42**
